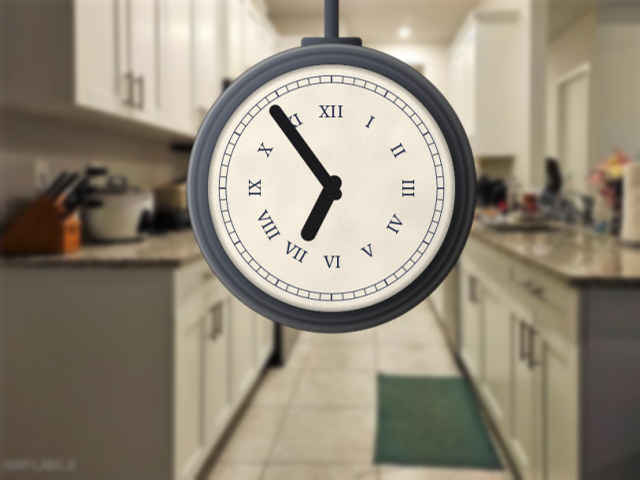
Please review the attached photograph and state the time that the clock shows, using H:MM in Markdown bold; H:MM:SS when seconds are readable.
**6:54**
